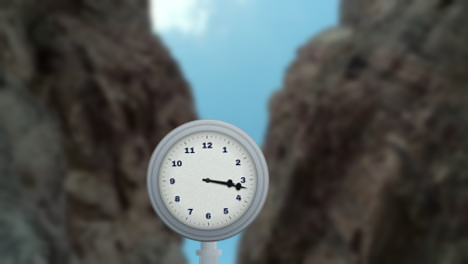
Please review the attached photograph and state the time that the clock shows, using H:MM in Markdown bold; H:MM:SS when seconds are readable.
**3:17**
